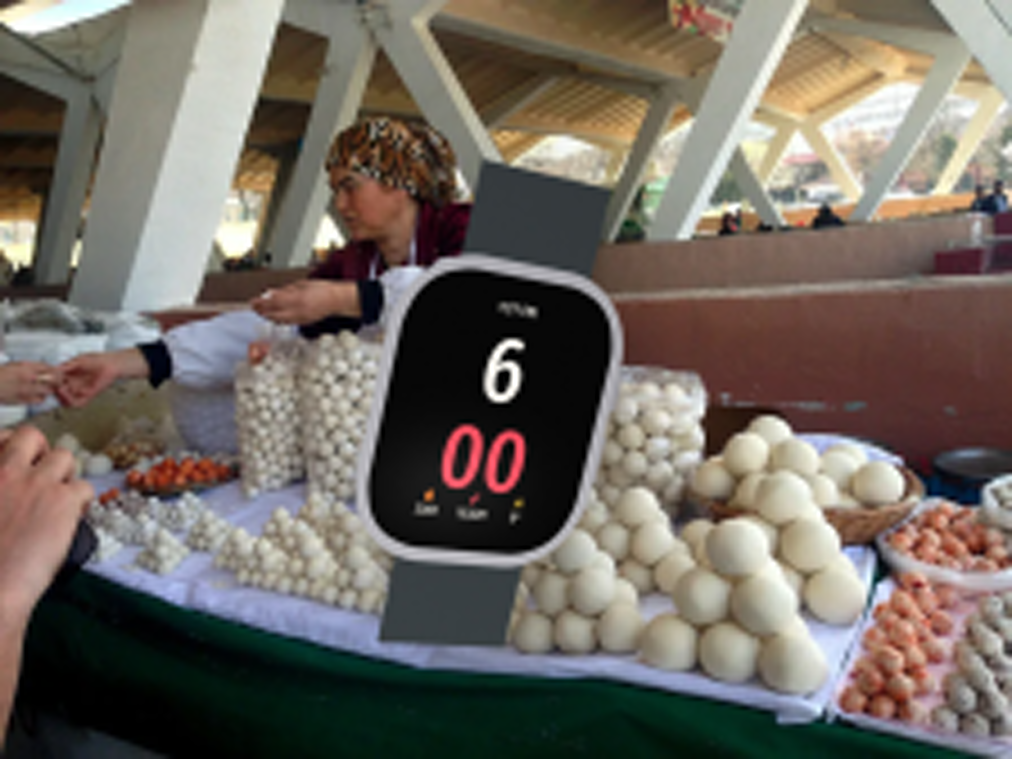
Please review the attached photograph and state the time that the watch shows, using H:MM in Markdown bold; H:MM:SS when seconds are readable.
**6:00**
